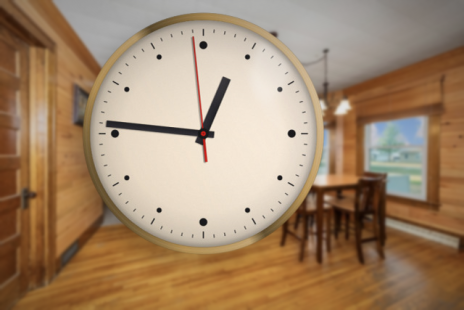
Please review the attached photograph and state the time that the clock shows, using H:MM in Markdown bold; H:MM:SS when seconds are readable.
**12:45:59**
